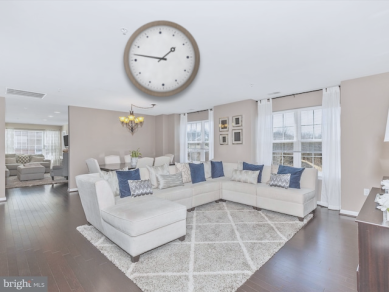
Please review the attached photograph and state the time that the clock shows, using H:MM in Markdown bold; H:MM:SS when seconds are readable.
**1:47**
